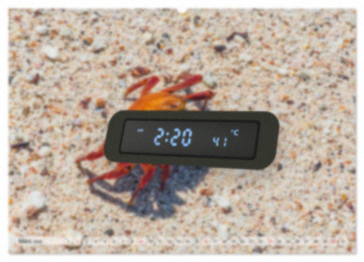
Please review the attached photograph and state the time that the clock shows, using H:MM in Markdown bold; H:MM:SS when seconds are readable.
**2:20**
